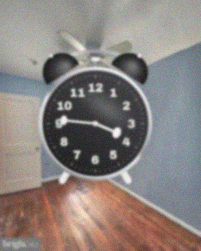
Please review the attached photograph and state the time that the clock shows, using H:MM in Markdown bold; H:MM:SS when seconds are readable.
**3:46**
